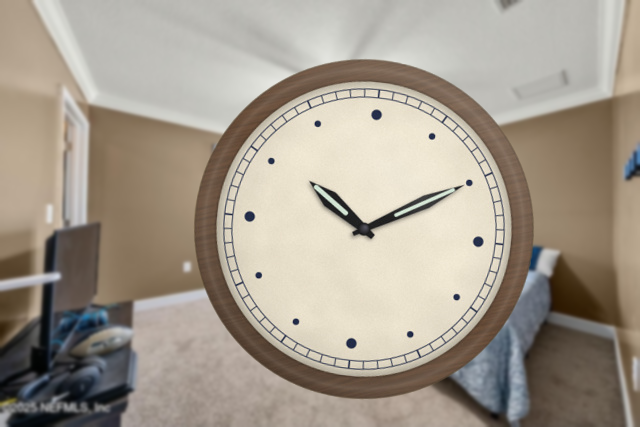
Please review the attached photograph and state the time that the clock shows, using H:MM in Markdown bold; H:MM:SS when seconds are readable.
**10:10**
